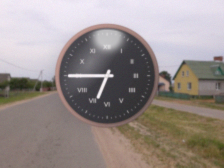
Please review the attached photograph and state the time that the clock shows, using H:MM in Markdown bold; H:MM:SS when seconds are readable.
**6:45**
